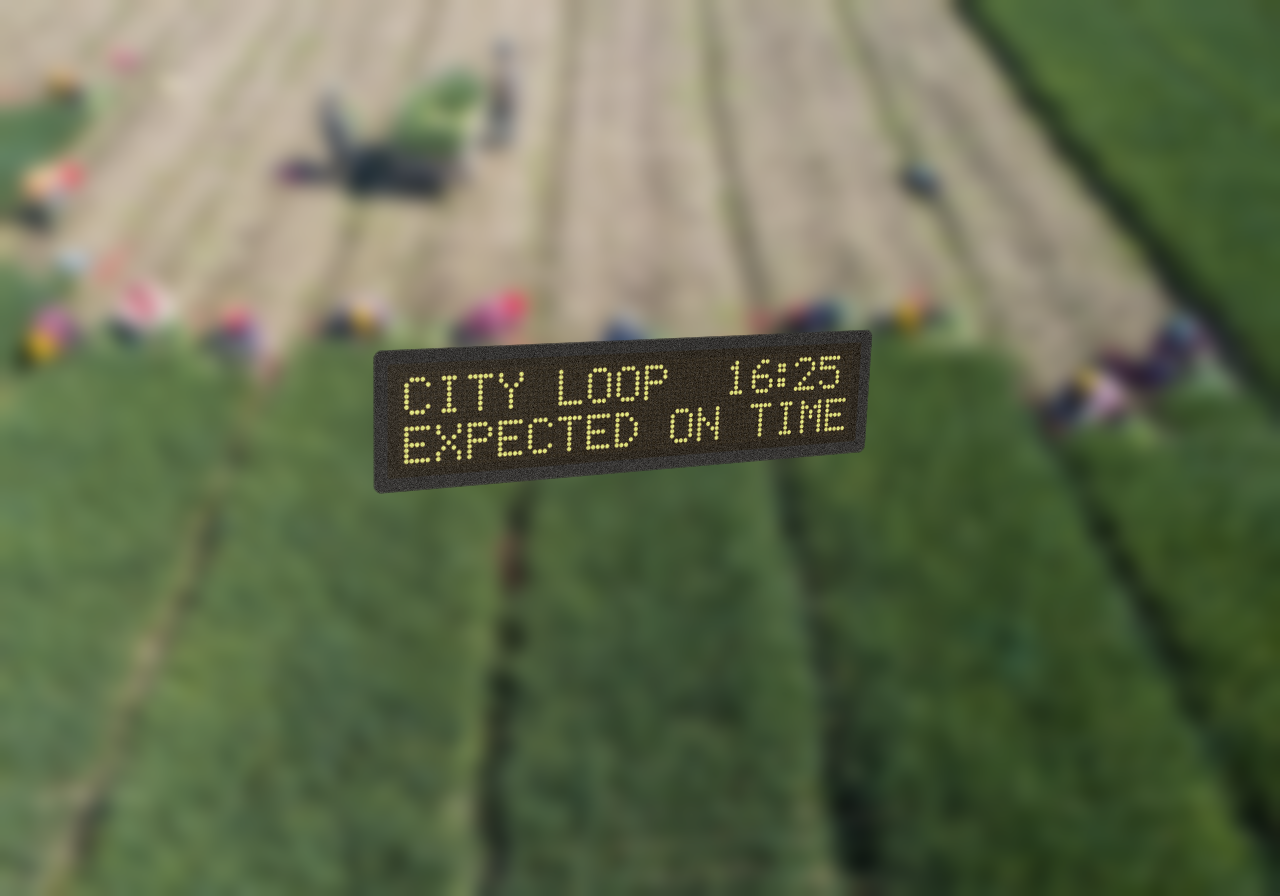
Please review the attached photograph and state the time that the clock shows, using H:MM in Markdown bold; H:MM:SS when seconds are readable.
**16:25**
